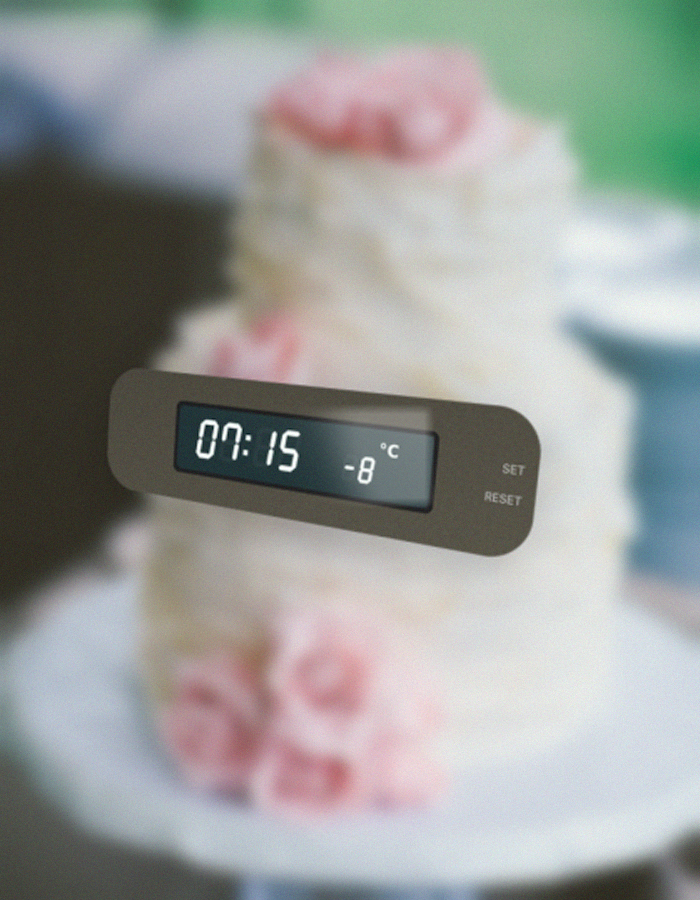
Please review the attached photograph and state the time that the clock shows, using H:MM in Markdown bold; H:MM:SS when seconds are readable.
**7:15**
